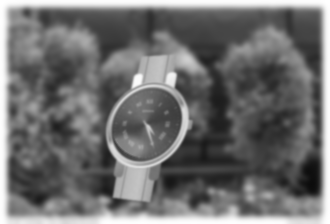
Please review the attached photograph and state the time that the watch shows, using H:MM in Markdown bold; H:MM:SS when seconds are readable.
**4:25**
